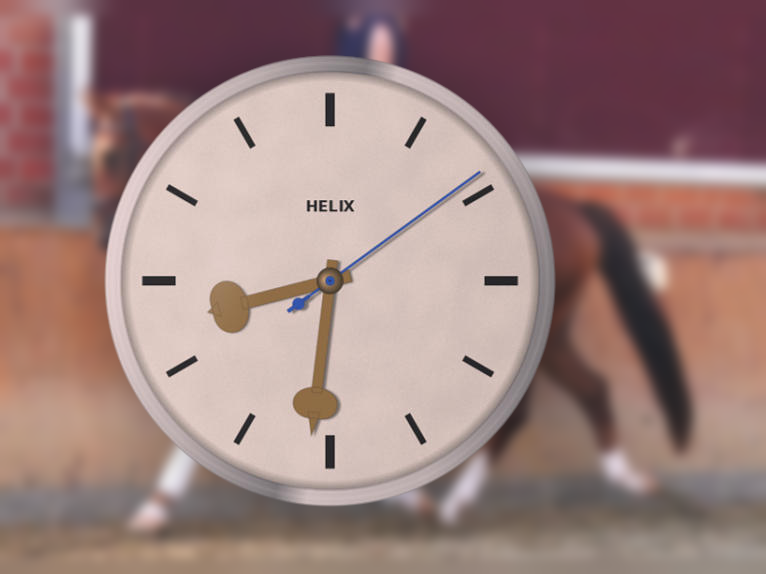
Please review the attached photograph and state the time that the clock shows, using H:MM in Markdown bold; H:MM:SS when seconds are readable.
**8:31:09**
